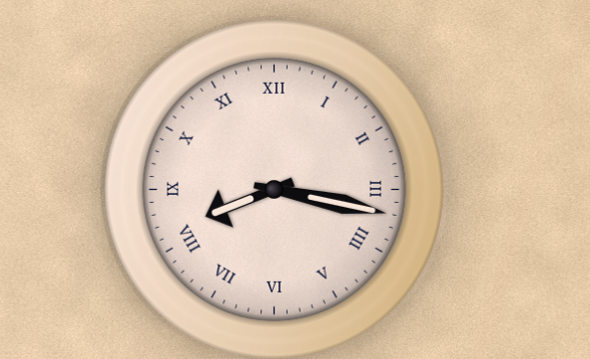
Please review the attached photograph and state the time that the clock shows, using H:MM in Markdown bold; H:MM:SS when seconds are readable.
**8:17**
